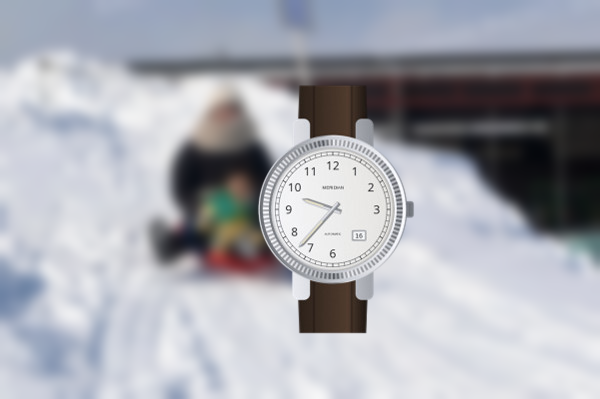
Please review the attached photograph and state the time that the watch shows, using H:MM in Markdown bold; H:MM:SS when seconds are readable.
**9:37**
